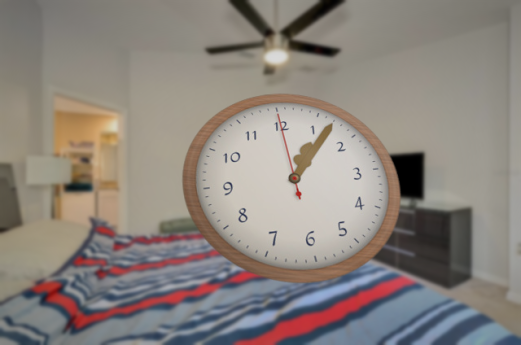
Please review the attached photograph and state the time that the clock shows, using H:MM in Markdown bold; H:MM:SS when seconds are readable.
**1:07:00**
